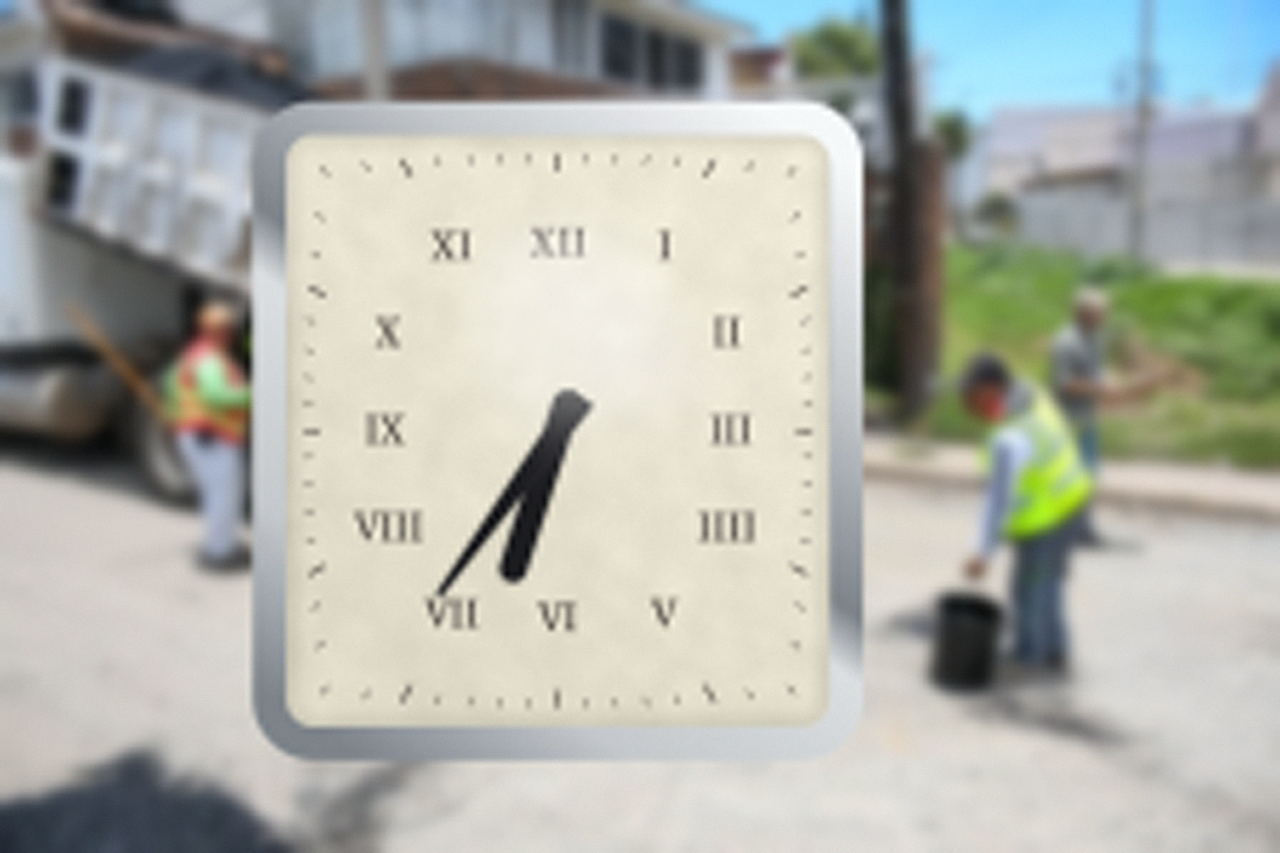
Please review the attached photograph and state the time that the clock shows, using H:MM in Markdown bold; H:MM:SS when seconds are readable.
**6:36**
